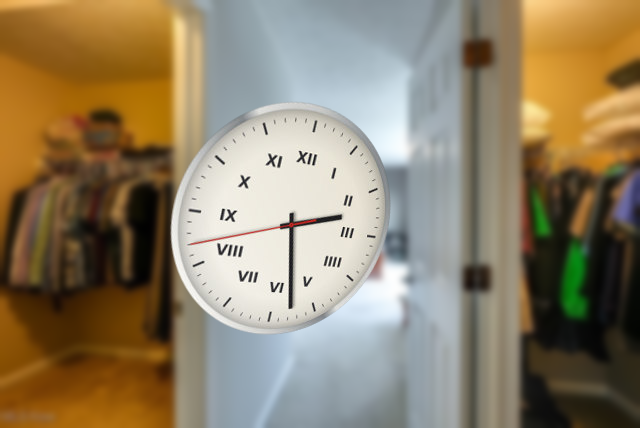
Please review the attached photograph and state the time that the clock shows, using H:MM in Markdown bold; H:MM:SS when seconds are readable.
**2:27:42**
